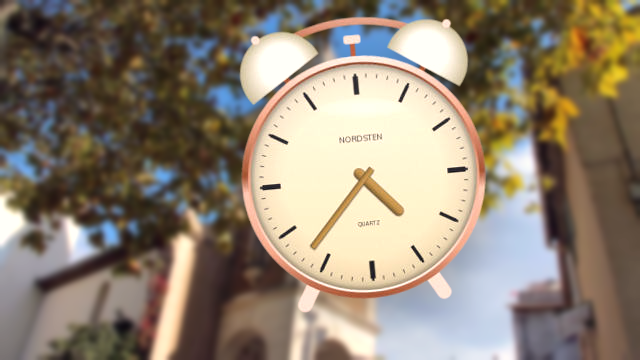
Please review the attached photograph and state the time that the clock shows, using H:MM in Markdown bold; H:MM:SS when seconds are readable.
**4:37**
